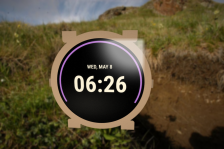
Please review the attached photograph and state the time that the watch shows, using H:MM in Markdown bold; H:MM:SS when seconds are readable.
**6:26**
